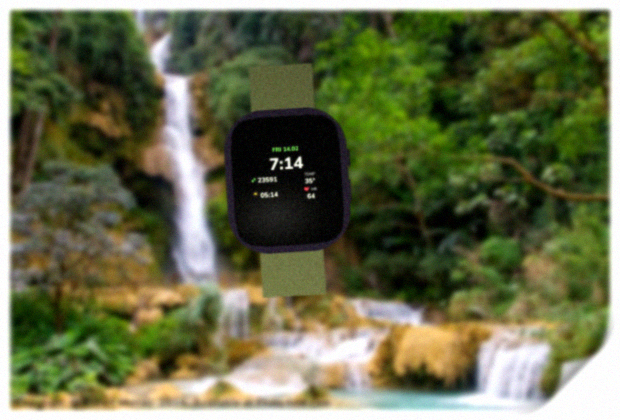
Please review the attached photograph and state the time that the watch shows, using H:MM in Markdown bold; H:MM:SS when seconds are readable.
**7:14**
